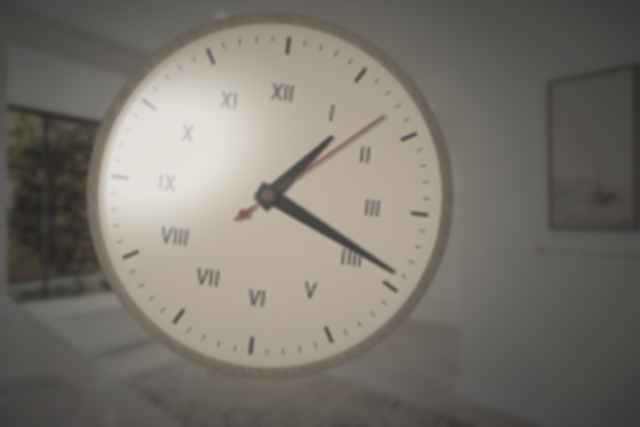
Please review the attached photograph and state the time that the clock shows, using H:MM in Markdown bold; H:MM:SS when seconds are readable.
**1:19:08**
